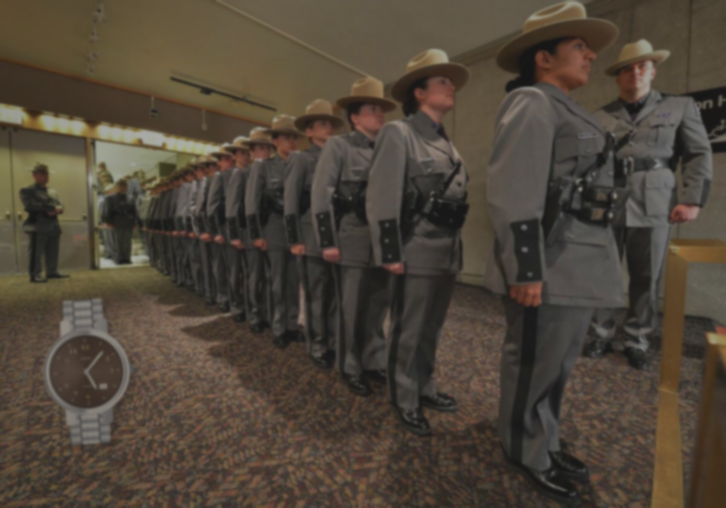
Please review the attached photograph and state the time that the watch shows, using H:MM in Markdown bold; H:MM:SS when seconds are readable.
**5:07**
